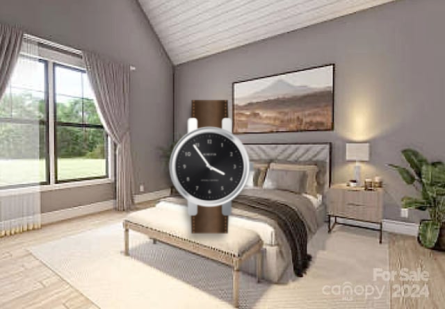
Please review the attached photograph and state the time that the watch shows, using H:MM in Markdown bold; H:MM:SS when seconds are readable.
**3:54**
